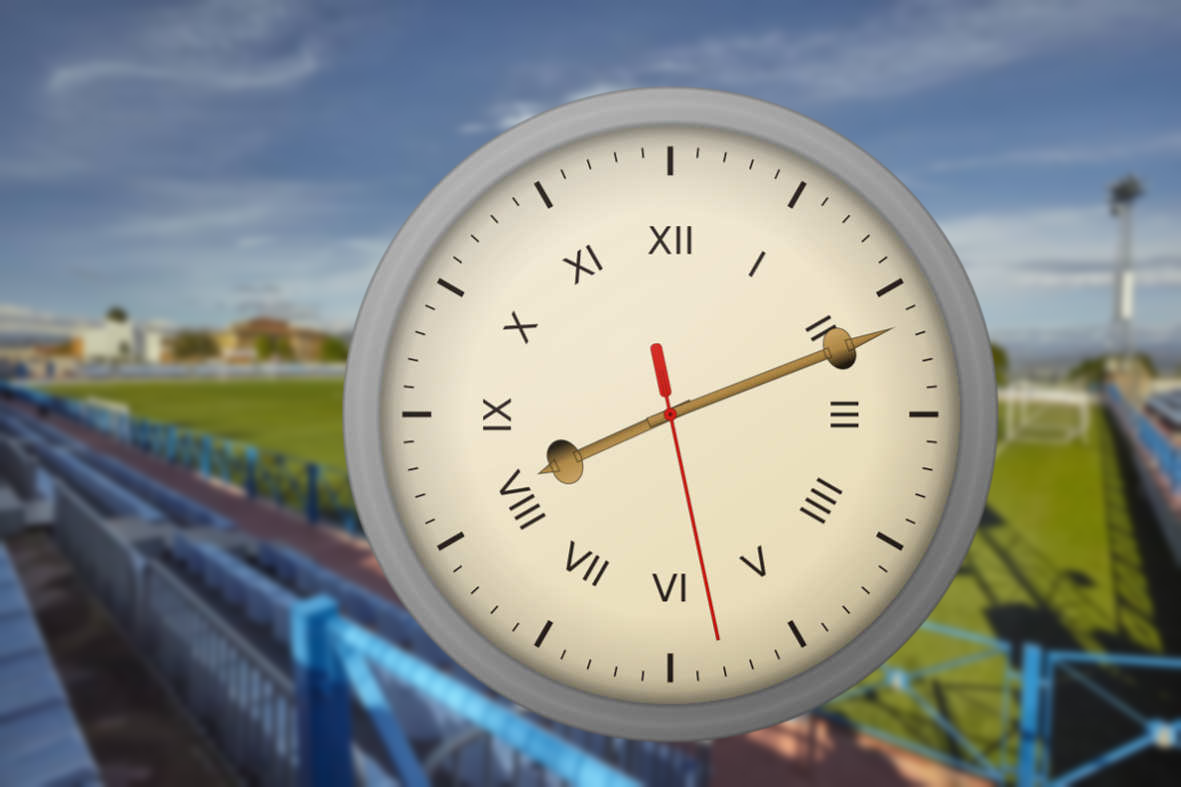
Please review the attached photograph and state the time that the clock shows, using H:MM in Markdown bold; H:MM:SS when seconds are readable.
**8:11:28**
